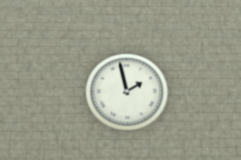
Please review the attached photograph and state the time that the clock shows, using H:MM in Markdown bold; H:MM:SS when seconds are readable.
**1:58**
